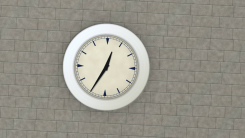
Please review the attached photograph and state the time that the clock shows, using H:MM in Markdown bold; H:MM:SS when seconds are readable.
**12:35**
